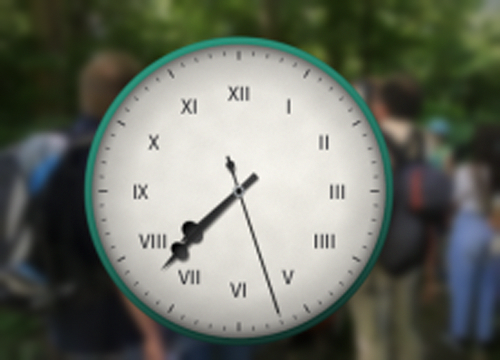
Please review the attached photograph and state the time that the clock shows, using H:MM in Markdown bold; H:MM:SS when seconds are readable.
**7:37:27**
